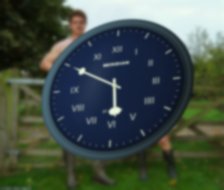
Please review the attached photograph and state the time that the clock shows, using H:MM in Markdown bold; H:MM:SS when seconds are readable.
**5:50**
